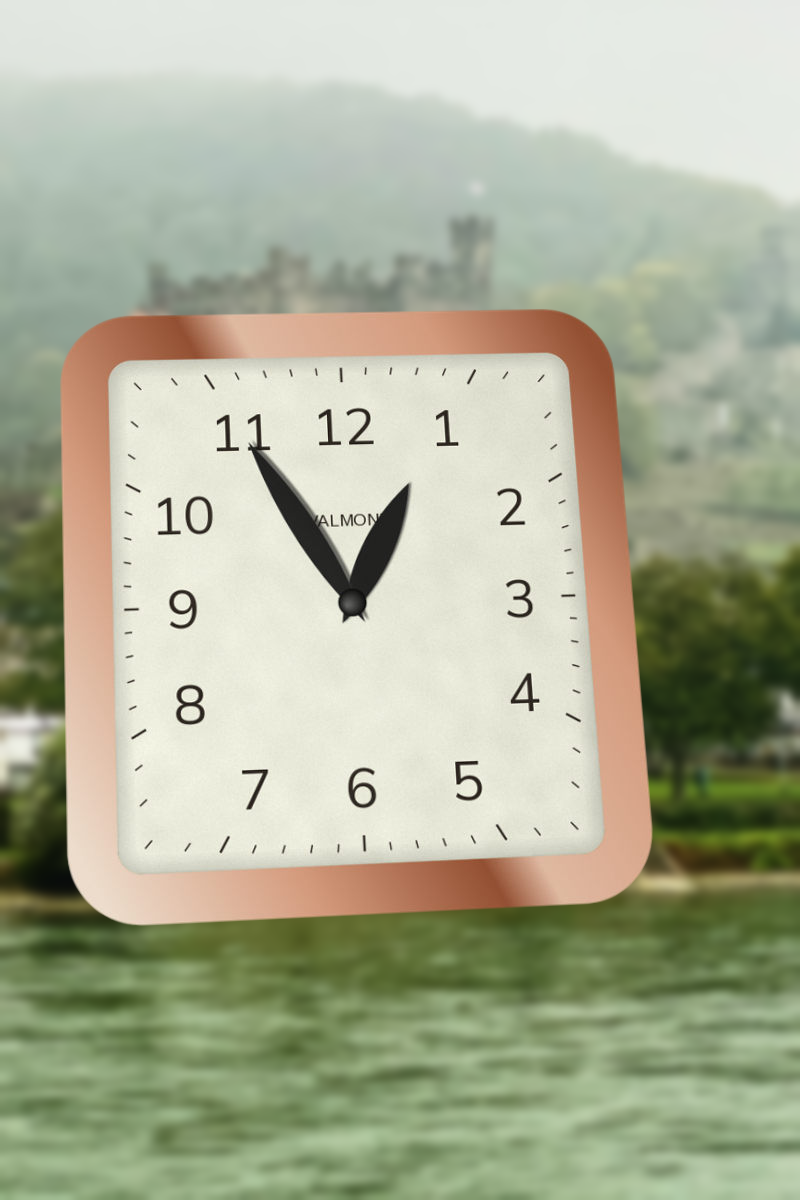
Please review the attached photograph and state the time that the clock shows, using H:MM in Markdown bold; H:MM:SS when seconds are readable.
**12:55**
